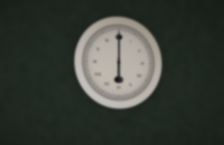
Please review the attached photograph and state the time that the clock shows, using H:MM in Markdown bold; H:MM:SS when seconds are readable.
**6:00**
